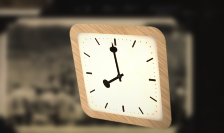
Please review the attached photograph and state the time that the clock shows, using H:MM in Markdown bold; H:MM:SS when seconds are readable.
**7:59**
